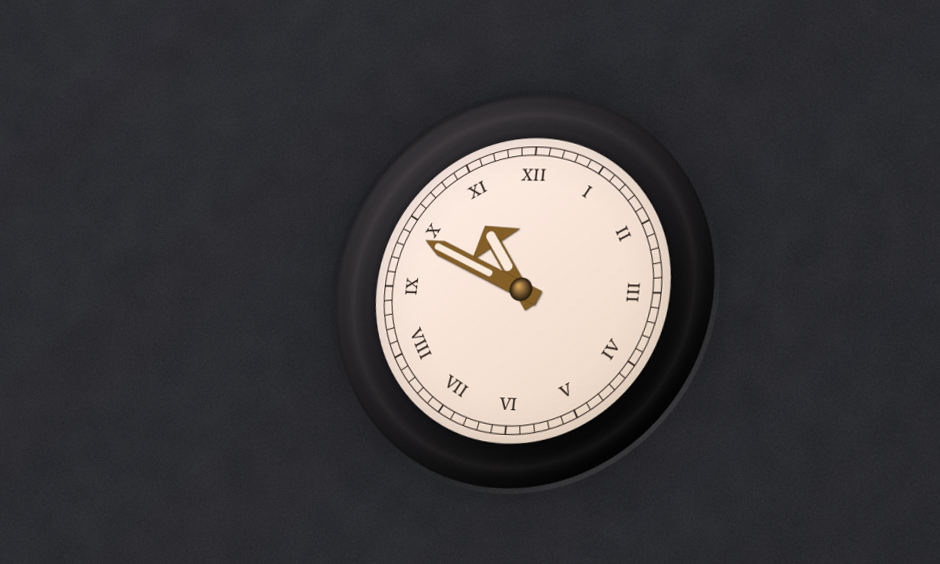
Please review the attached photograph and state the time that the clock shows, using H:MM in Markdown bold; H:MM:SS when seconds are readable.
**10:49**
